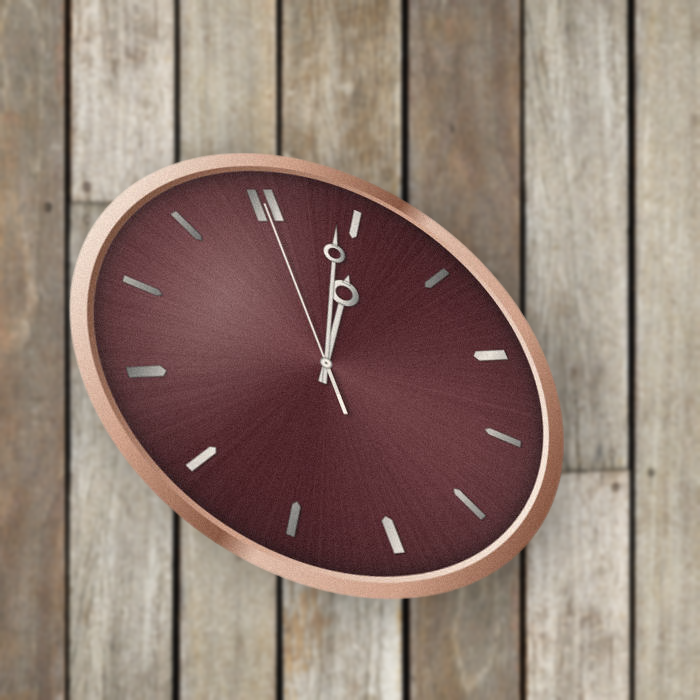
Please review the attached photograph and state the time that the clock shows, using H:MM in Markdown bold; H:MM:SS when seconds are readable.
**1:04:00**
